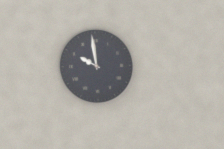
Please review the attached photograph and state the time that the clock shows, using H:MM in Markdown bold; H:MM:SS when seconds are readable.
**9:59**
